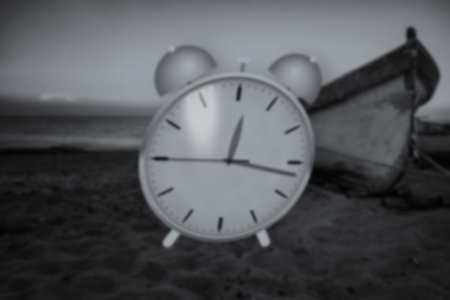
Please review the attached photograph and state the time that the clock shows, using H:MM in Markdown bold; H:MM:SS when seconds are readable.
**12:16:45**
